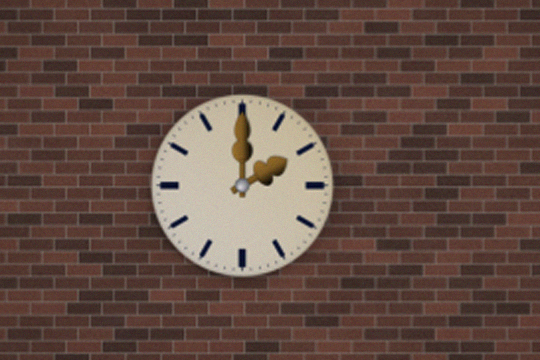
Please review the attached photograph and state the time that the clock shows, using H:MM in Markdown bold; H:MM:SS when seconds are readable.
**2:00**
